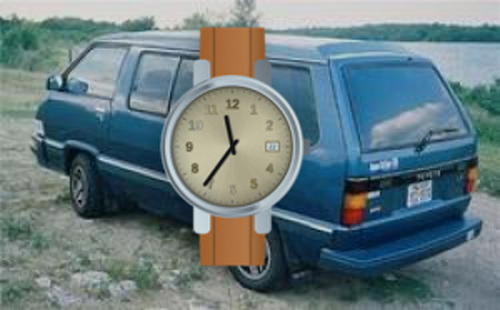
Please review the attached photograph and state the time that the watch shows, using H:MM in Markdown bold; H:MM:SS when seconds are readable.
**11:36**
